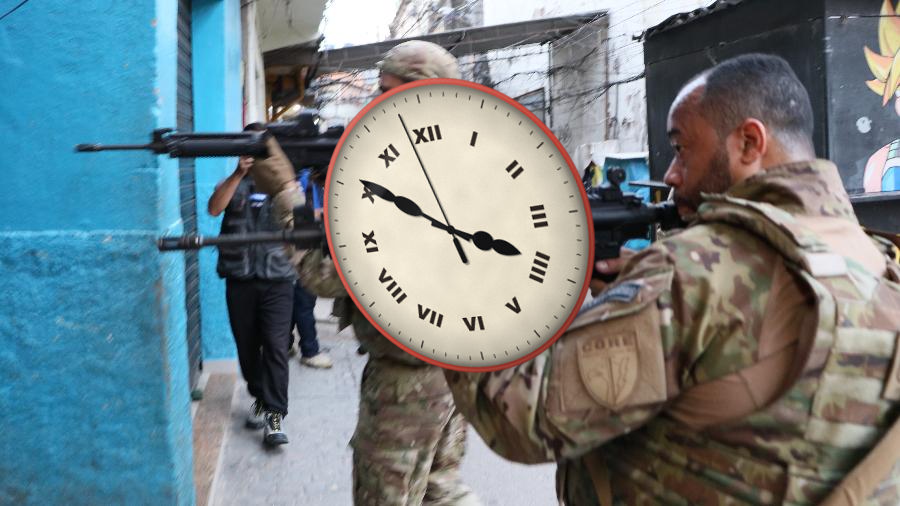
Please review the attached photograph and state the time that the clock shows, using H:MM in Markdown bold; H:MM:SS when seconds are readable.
**3:50:58**
